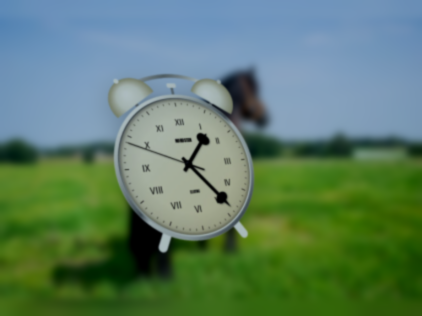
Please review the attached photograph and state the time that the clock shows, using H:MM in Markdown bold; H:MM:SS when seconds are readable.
**1:23:49**
